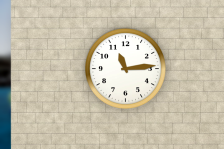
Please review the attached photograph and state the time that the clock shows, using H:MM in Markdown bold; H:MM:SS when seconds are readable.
**11:14**
